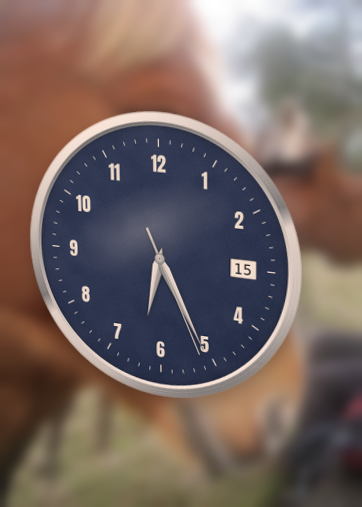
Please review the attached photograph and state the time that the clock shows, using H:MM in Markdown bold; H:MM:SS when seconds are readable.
**6:25:26**
